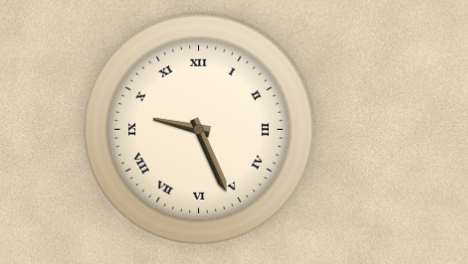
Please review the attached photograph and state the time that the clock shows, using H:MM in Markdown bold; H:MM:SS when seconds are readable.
**9:26**
